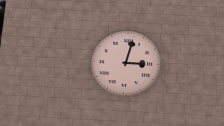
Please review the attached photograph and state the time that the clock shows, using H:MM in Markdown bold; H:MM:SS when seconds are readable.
**3:02**
